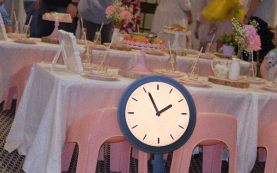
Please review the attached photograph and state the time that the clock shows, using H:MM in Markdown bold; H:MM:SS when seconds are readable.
**1:56**
